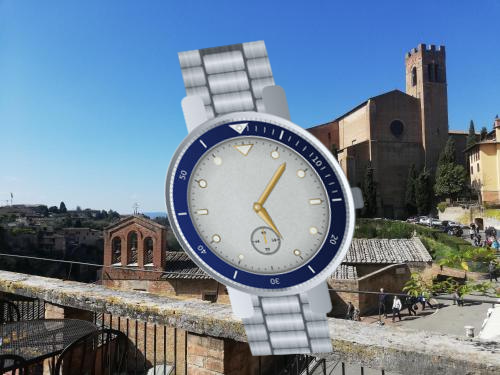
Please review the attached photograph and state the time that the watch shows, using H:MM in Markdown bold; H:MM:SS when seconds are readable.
**5:07**
